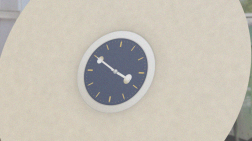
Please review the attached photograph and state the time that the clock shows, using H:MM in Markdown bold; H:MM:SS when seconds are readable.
**3:50**
